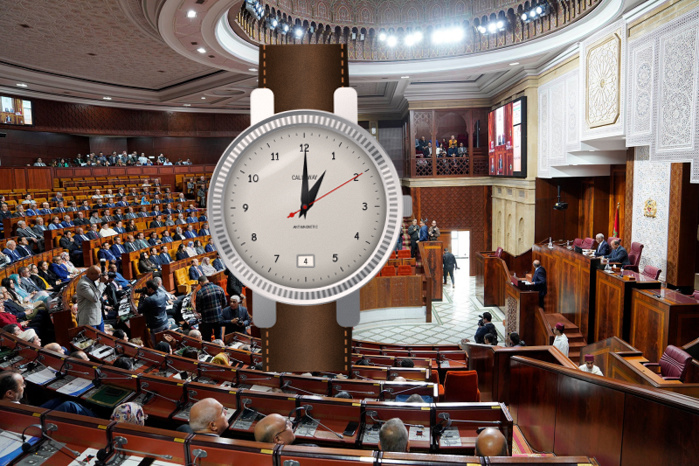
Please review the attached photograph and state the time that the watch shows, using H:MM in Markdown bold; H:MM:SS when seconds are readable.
**1:00:10**
